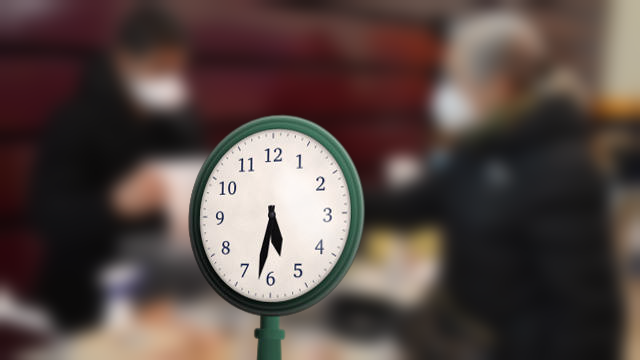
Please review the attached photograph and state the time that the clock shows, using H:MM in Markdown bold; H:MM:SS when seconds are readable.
**5:32**
